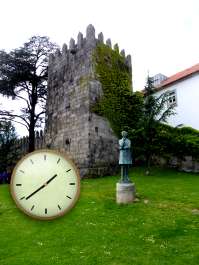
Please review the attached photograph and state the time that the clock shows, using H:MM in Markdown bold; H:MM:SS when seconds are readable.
**1:39**
